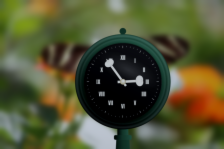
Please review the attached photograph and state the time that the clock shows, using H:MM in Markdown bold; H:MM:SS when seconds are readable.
**2:54**
